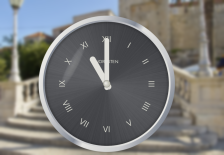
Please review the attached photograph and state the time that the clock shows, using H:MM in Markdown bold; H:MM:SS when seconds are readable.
**11:00**
